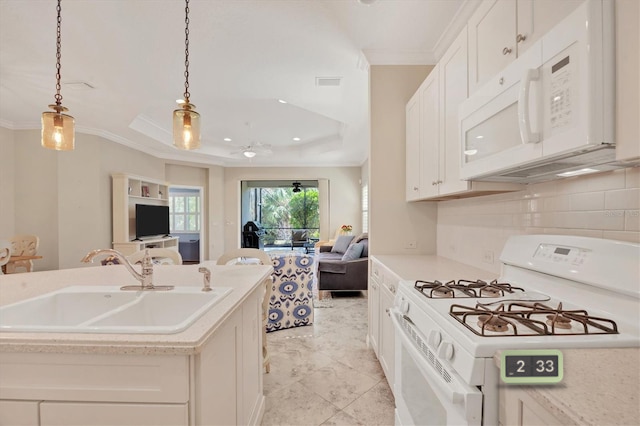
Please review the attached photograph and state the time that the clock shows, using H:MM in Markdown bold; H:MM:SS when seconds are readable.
**2:33**
